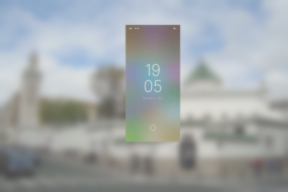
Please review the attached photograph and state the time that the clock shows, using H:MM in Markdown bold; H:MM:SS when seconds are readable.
**19:05**
